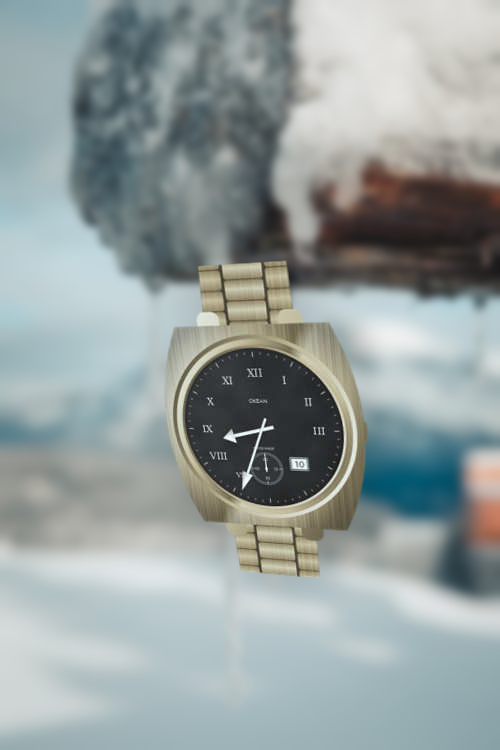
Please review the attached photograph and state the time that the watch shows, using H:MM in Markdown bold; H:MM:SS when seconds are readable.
**8:34**
